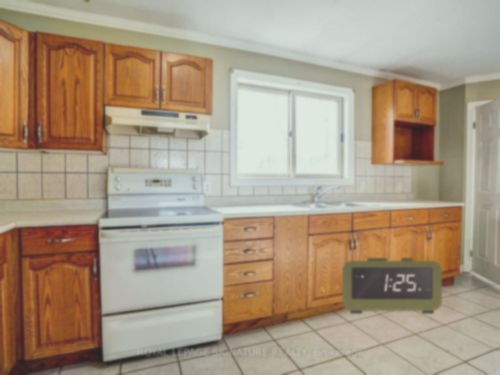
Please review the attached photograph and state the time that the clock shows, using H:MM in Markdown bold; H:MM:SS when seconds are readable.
**1:25**
